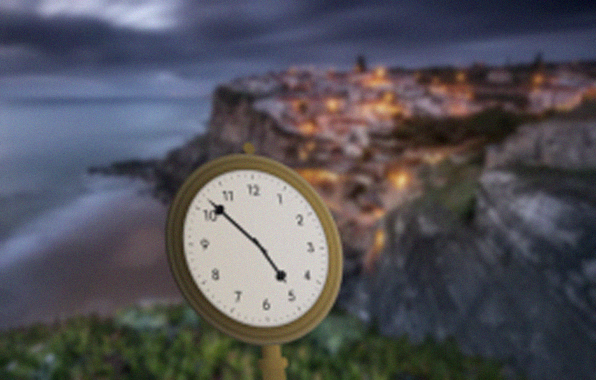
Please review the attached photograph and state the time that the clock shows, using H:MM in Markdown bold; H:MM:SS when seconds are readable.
**4:52**
